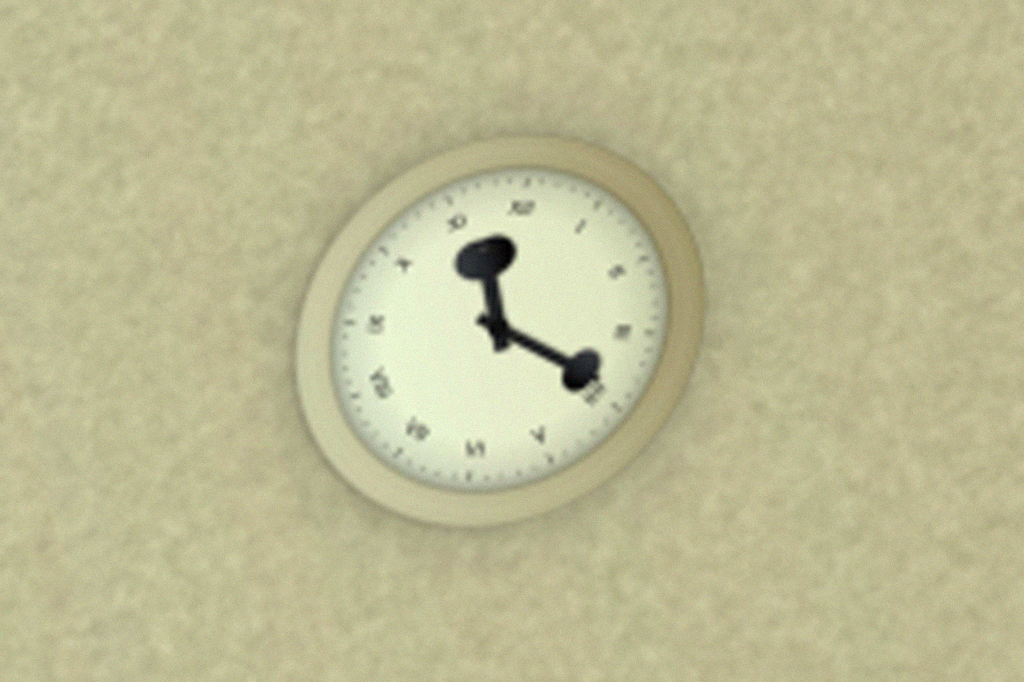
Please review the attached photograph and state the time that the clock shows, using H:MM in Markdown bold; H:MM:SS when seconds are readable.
**11:19**
